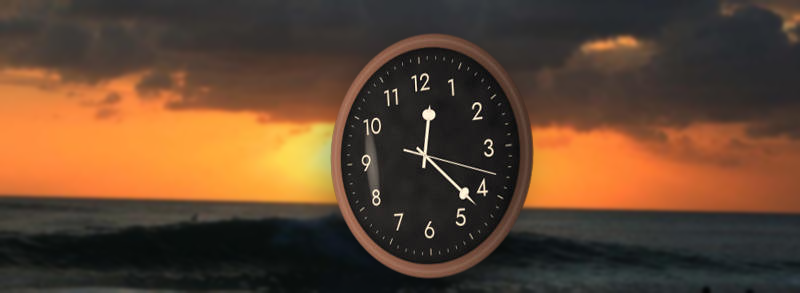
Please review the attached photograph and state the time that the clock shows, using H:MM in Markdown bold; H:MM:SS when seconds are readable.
**12:22:18**
